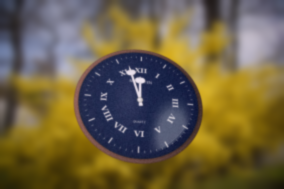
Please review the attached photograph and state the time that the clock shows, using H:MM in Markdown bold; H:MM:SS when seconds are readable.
**11:57**
